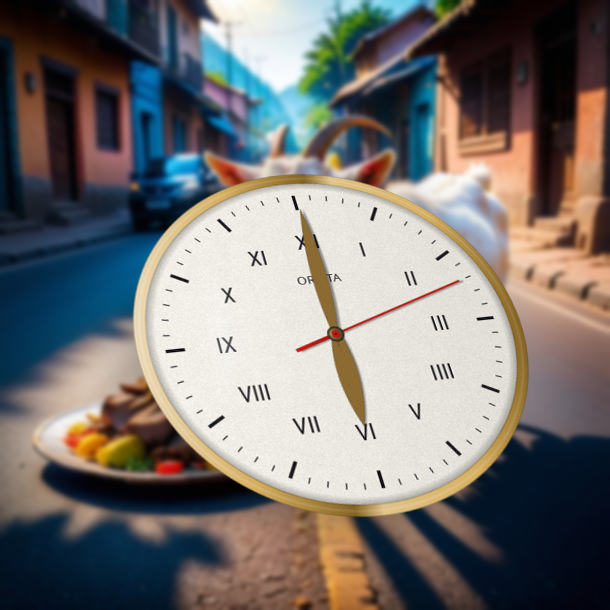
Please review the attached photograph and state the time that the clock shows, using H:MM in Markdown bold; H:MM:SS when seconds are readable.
**6:00:12**
